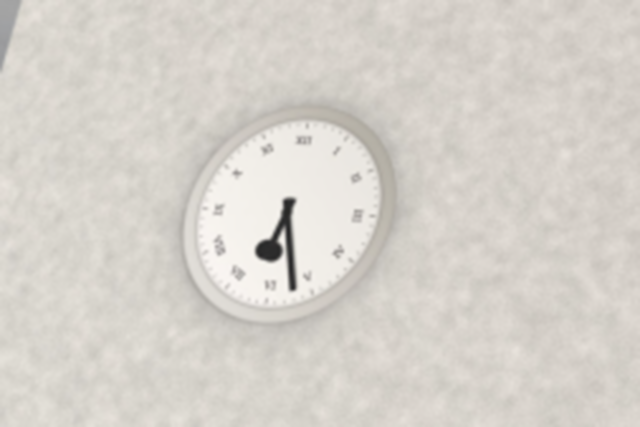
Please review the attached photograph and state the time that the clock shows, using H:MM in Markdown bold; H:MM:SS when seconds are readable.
**6:27**
